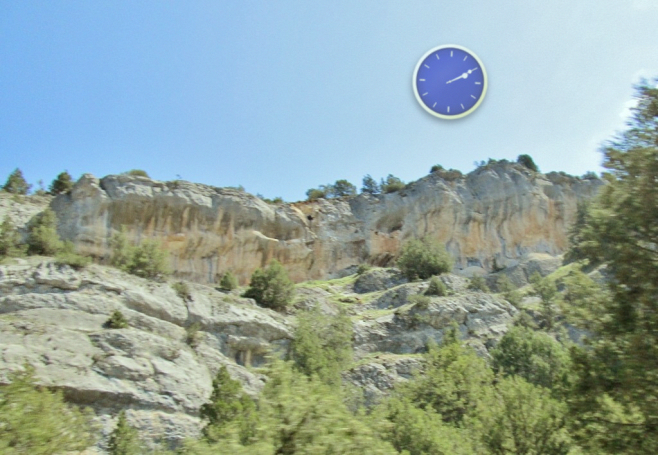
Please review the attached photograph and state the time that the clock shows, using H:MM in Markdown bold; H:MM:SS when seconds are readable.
**2:10**
